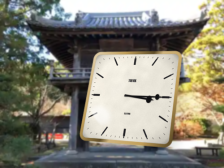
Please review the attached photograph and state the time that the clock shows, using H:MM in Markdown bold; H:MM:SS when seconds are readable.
**3:15**
